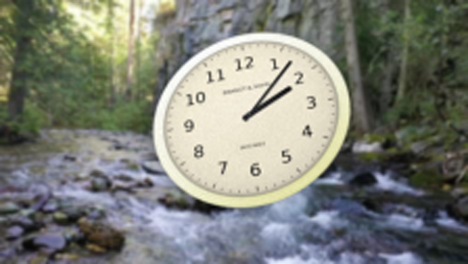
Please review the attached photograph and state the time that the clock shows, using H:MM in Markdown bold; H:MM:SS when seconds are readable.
**2:07**
